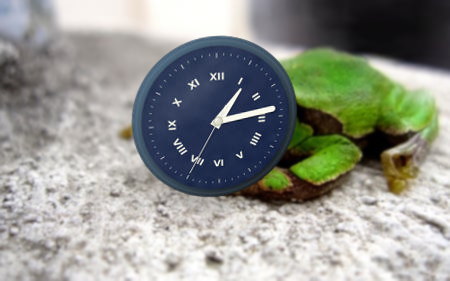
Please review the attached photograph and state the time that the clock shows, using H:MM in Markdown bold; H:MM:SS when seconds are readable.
**1:13:35**
